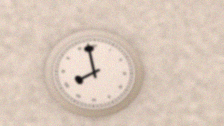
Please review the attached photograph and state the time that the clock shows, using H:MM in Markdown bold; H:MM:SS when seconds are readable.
**7:58**
